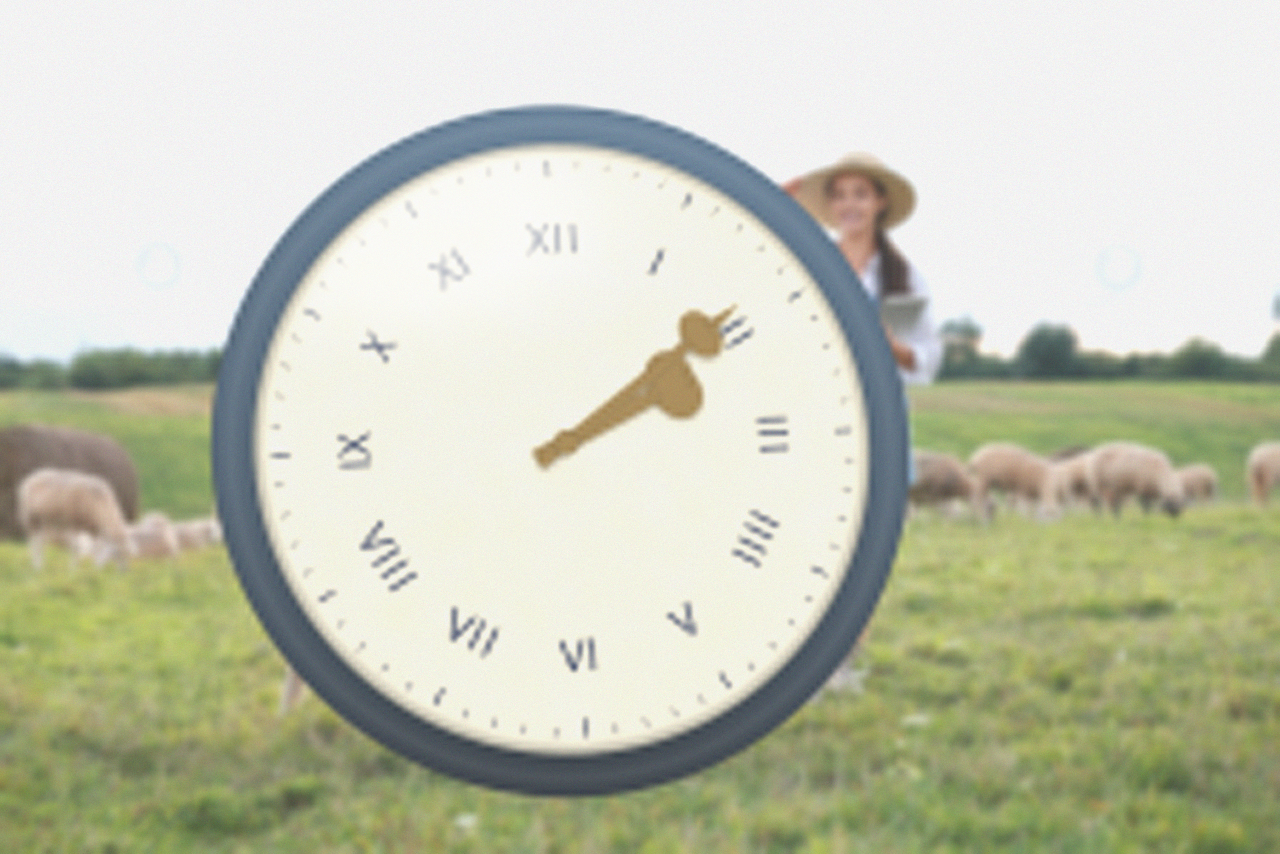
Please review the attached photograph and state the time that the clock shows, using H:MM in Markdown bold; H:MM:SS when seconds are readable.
**2:09**
